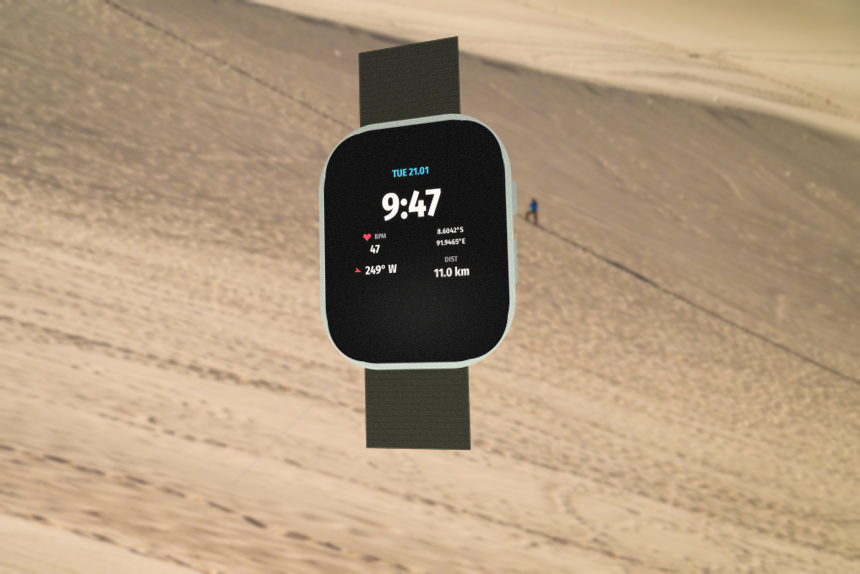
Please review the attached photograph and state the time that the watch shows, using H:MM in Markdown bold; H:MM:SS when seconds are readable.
**9:47**
